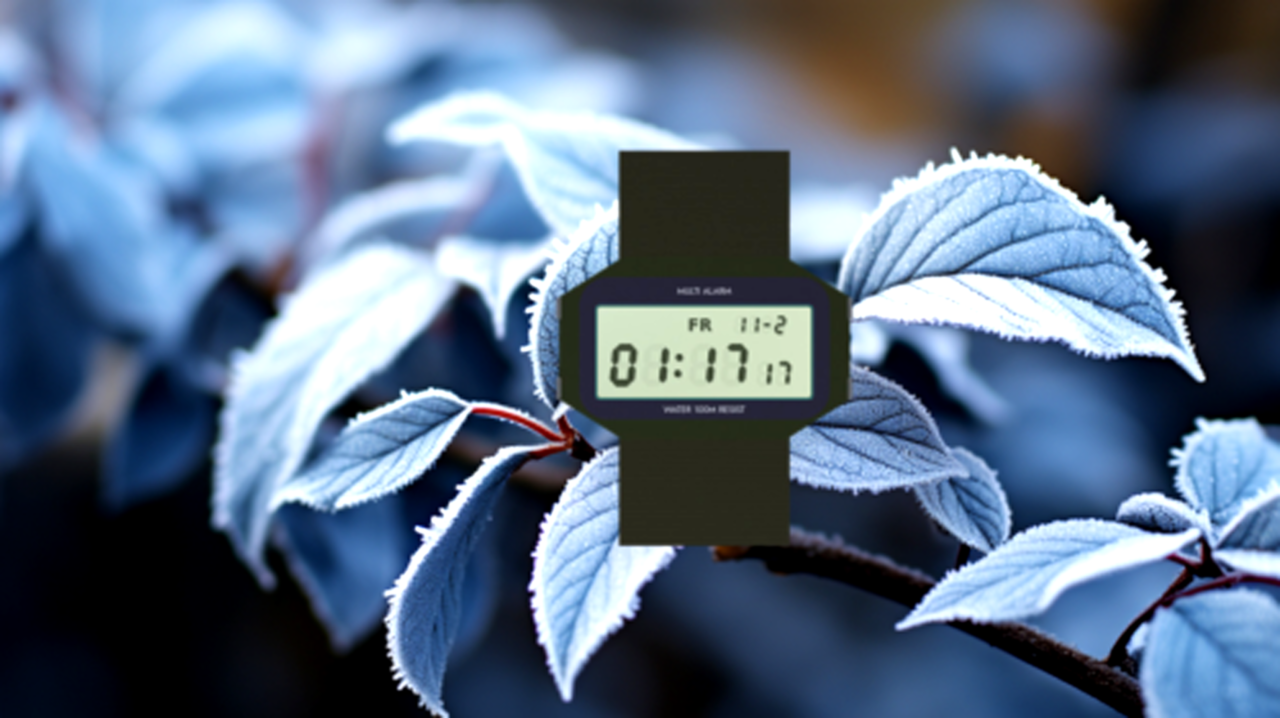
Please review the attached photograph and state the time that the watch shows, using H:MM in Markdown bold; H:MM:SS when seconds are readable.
**1:17:17**
